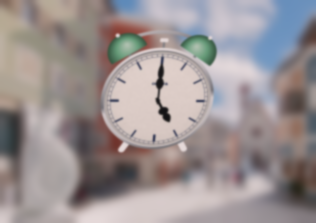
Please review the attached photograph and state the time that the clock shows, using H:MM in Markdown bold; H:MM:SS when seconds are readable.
**5:00**
